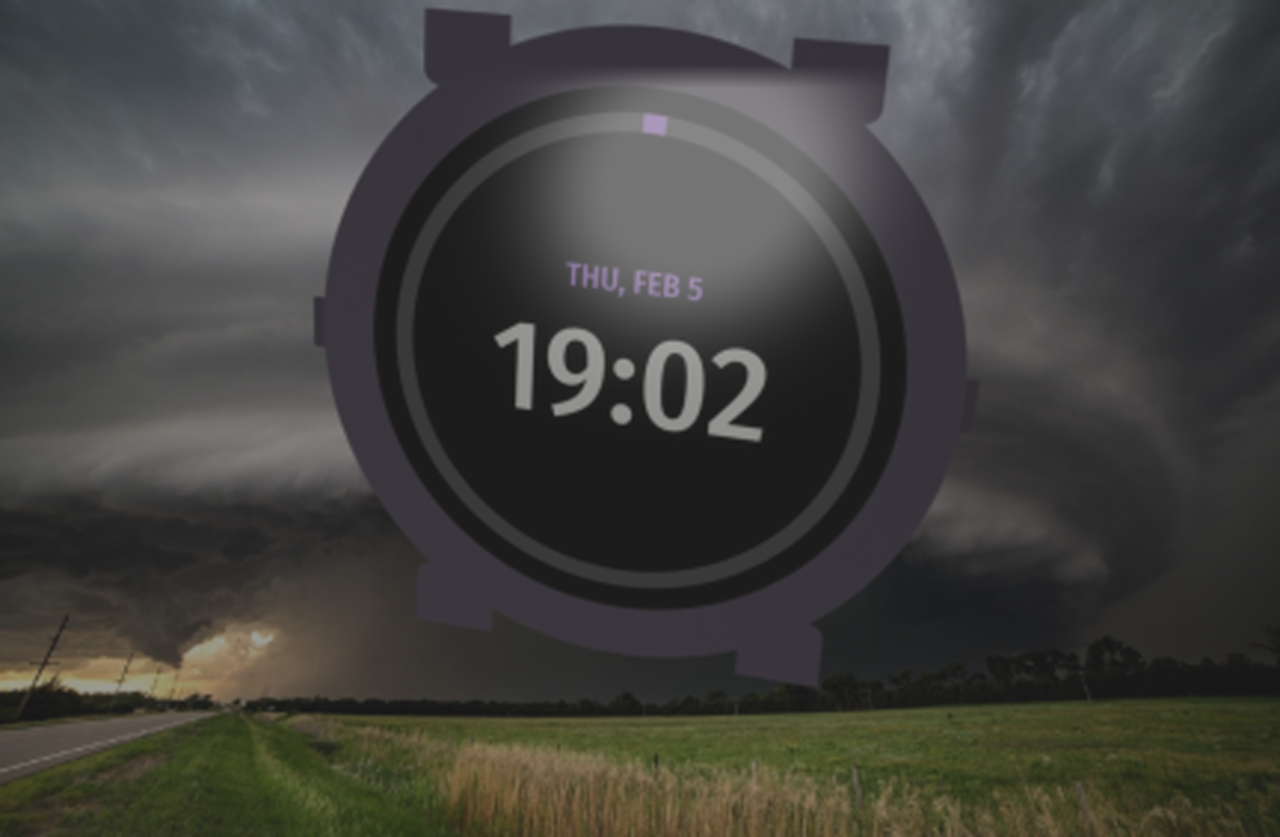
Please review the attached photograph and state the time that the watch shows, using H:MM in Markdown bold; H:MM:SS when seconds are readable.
**19:02**
